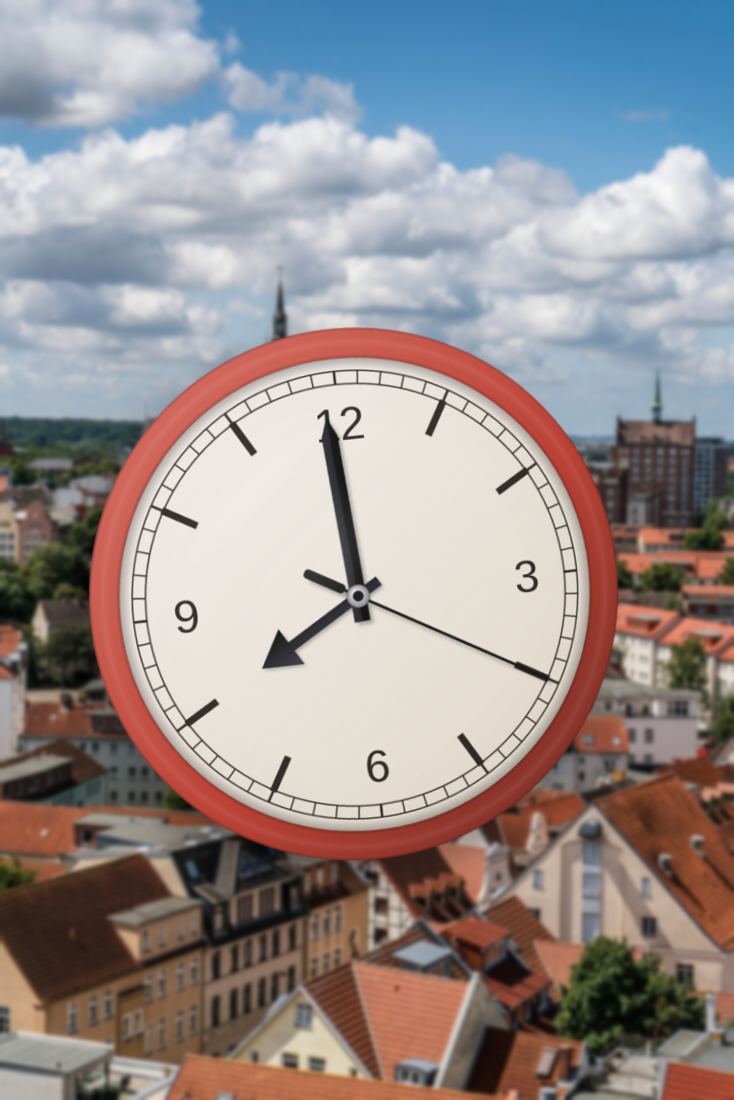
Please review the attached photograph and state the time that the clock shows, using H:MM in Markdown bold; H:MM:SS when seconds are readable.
**7:59:20**
